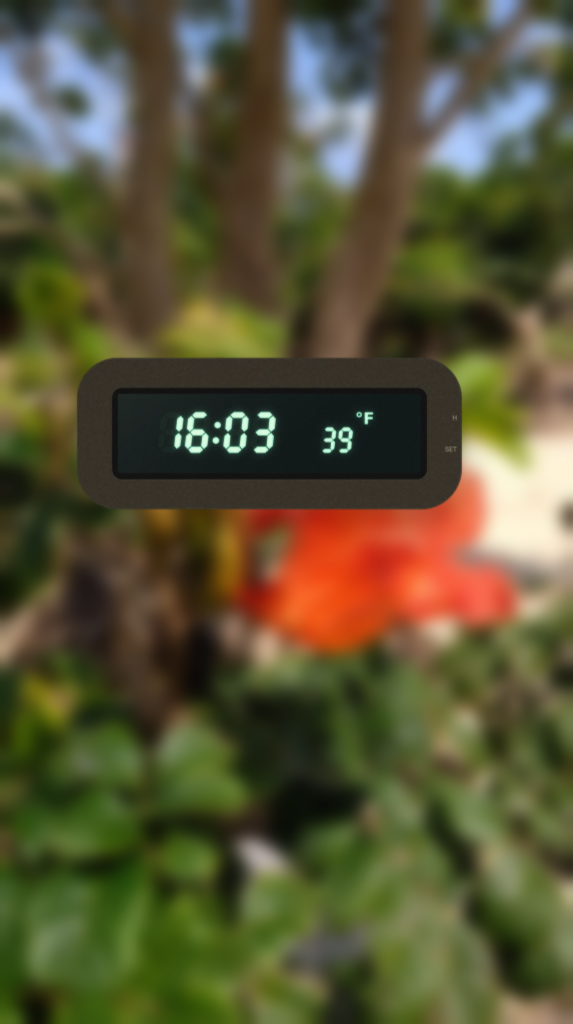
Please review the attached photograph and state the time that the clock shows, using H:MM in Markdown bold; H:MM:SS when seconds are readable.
**16:03**
